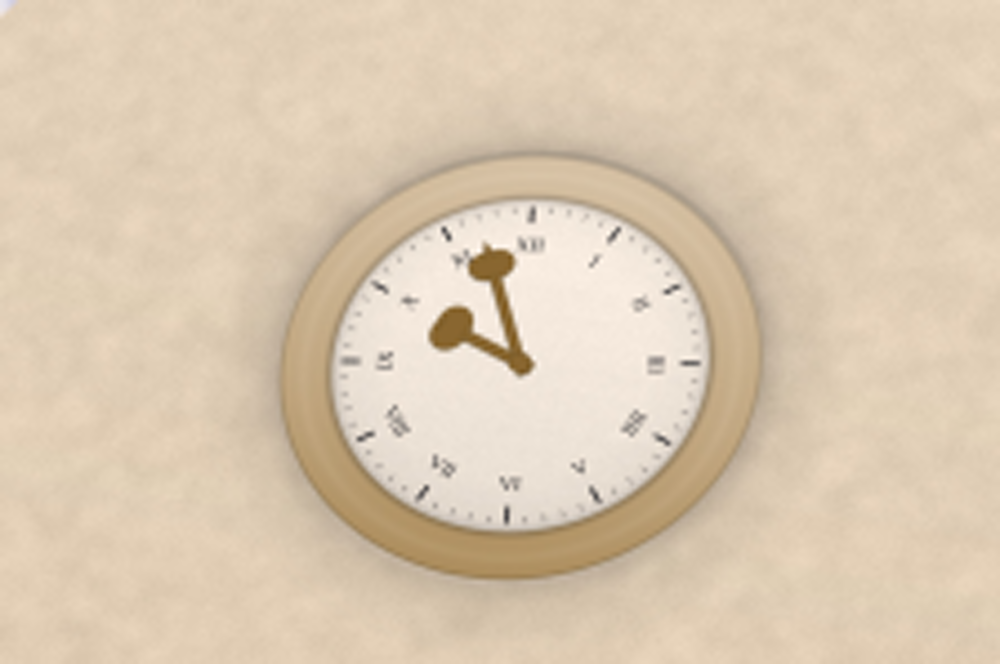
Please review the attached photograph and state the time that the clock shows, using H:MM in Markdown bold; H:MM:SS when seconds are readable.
**9:57**
